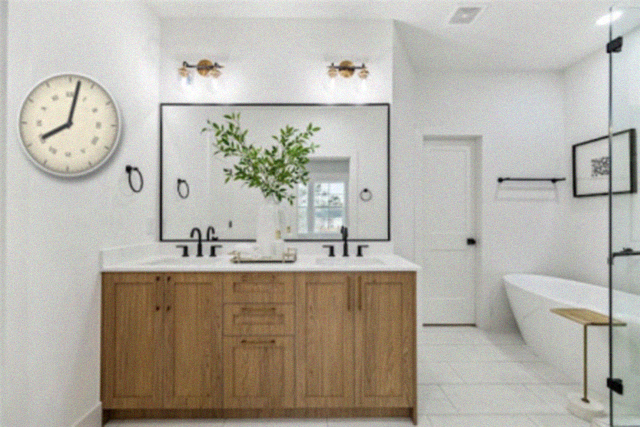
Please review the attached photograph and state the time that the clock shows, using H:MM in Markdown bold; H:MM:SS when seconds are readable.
**8:02**
